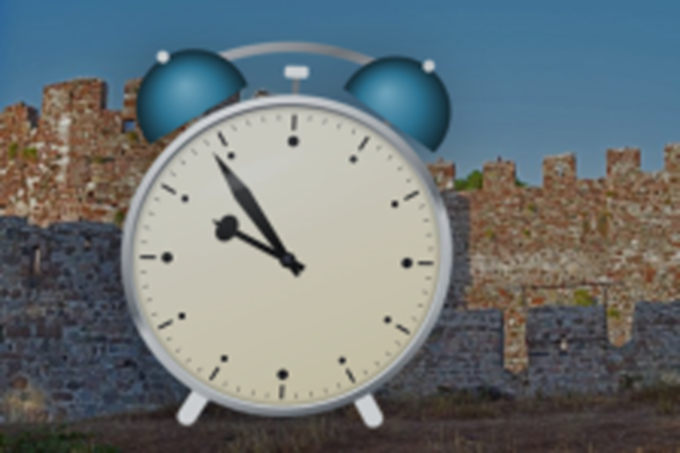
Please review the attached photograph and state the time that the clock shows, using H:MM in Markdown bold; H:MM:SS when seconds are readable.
**9:54**
